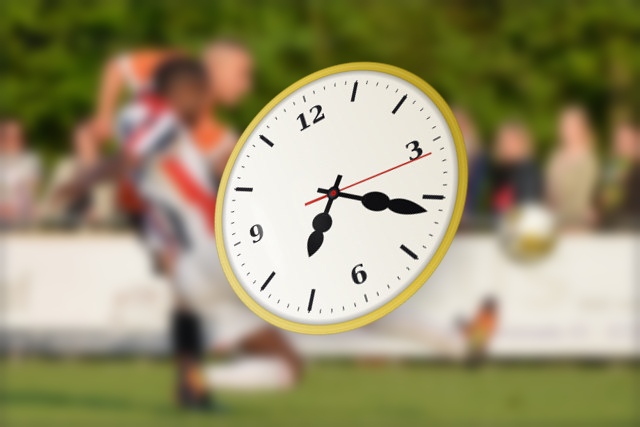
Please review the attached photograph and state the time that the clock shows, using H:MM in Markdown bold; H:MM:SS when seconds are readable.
**7:21:16**
